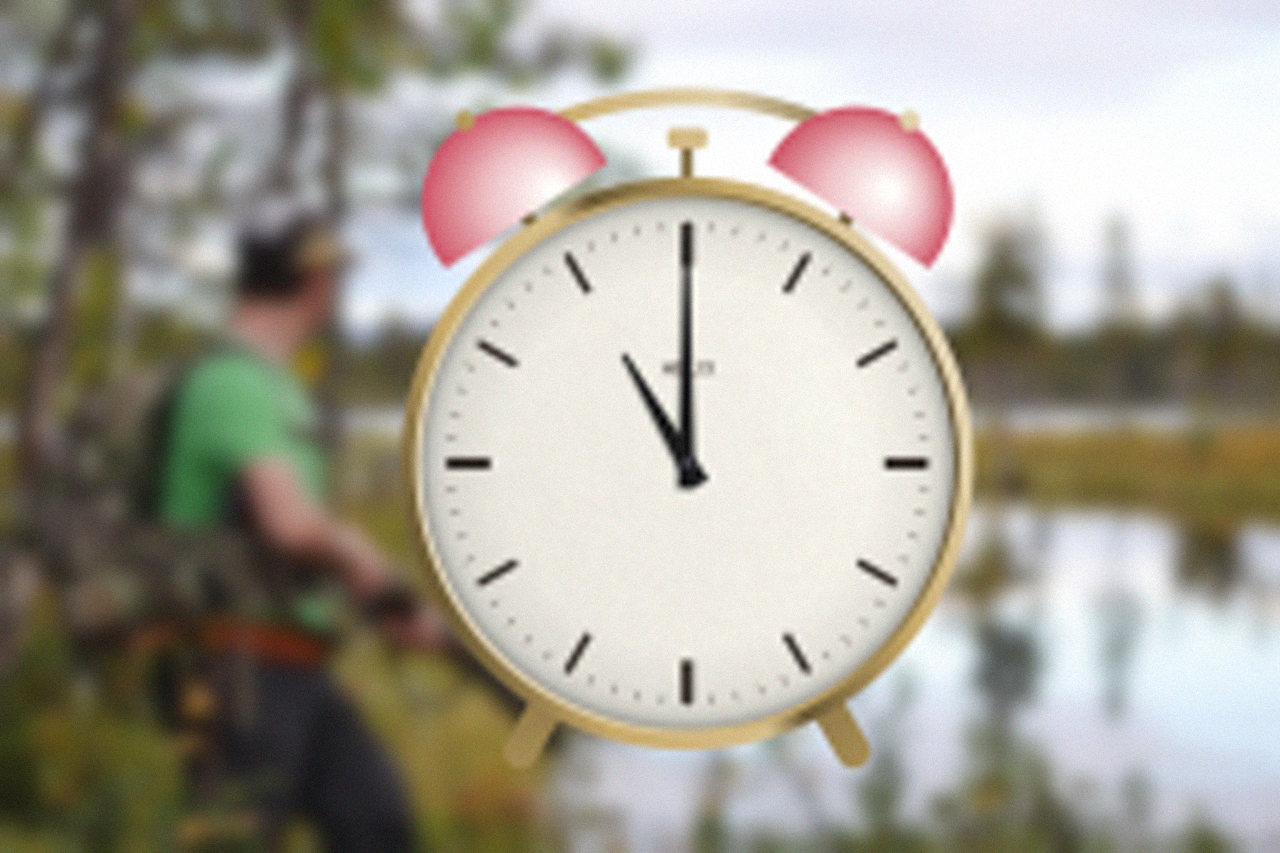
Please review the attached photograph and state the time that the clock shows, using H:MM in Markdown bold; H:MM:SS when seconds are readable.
**11:00**
